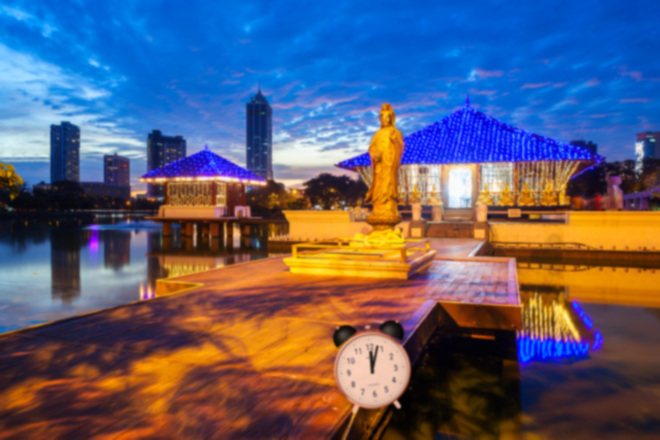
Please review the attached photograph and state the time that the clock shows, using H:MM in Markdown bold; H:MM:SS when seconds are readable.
**12:03**
